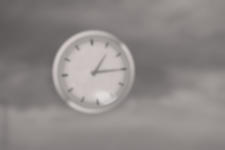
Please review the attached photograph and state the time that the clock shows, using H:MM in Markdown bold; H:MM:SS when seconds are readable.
**1:15**
